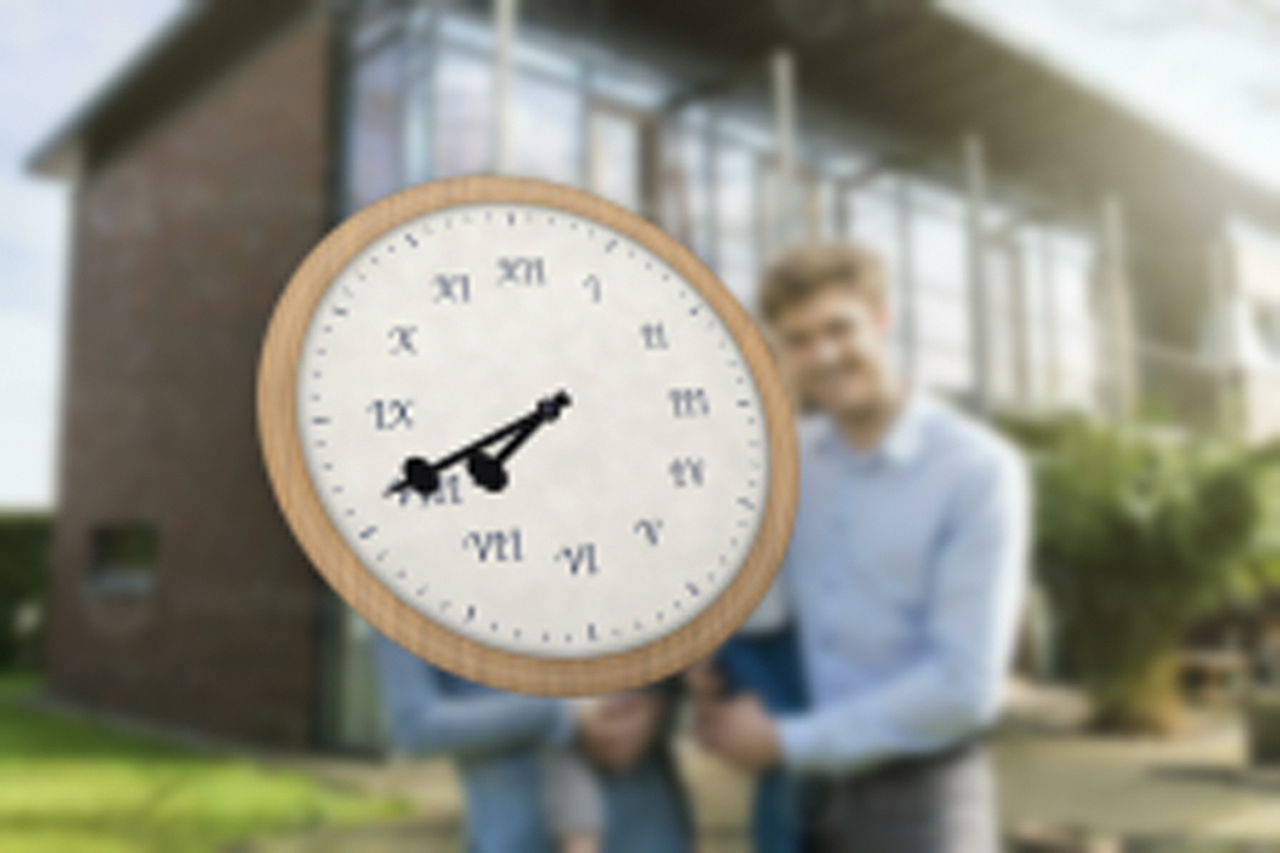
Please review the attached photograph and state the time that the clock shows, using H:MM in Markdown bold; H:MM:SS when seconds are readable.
**7:41**
